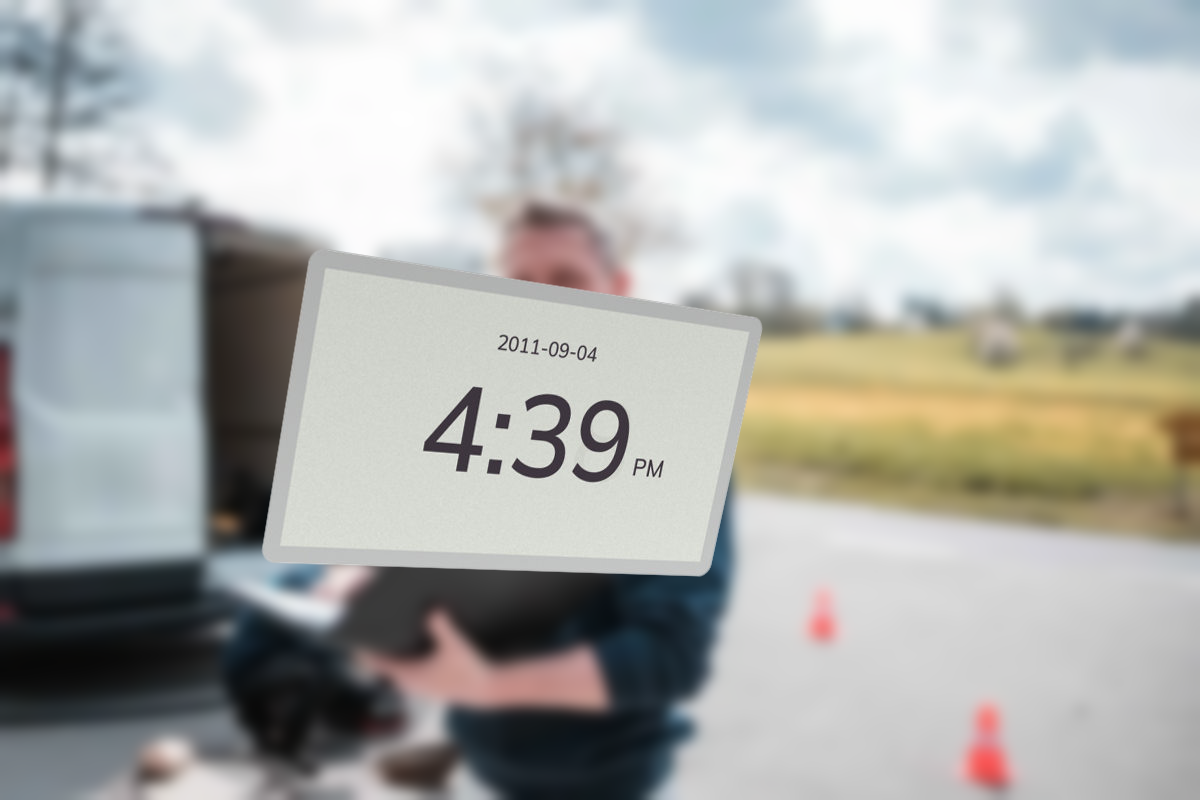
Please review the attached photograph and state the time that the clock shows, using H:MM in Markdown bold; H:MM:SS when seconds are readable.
**4:39**
